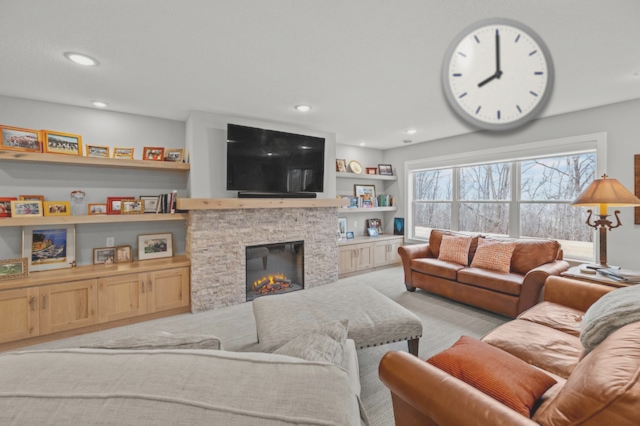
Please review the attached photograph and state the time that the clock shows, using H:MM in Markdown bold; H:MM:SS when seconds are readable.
**8:00**
